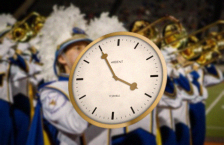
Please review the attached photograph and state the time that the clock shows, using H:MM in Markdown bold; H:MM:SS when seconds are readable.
**3:55**
